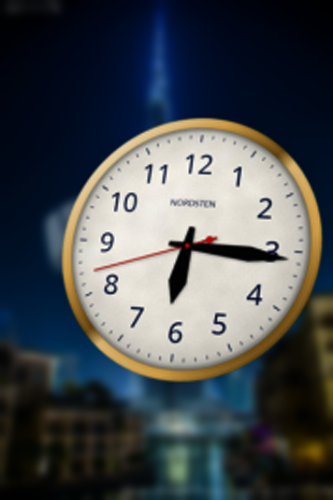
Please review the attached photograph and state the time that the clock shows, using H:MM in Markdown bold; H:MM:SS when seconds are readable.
**6:15:42**
